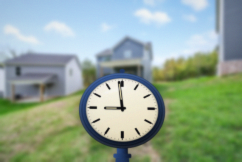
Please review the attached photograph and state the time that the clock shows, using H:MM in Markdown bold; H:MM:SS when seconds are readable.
**8:59**
